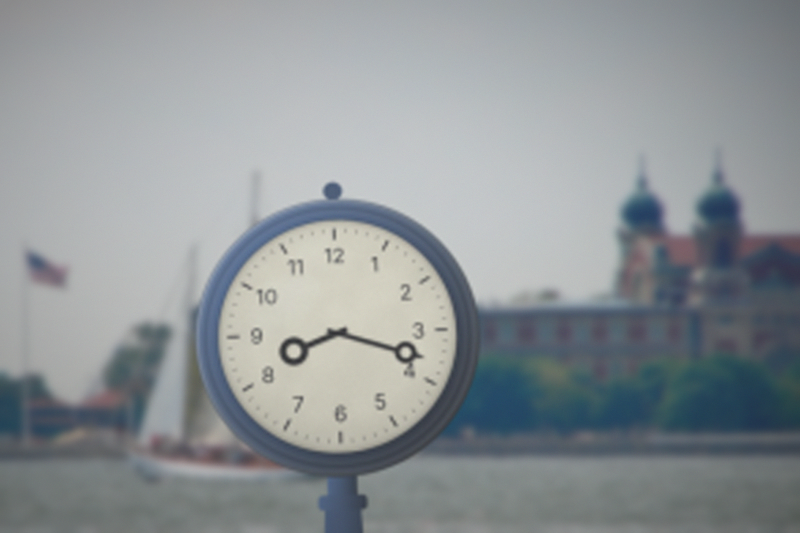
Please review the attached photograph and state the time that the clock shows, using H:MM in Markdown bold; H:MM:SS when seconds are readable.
**8:18**
